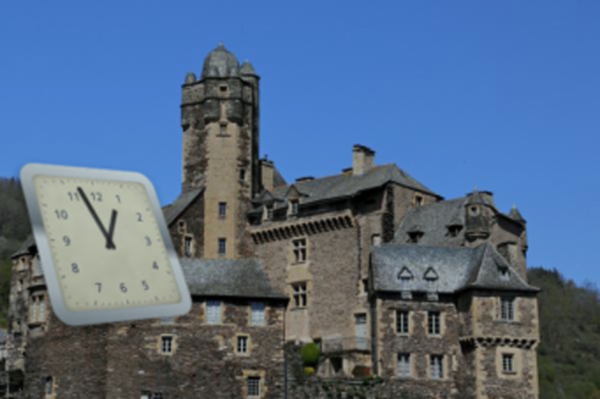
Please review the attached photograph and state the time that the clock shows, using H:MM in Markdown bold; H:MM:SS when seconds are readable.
**12:57**
